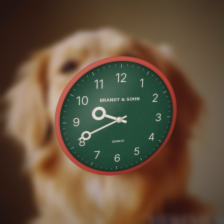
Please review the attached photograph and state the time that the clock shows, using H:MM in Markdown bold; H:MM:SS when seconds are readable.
**9:41**
